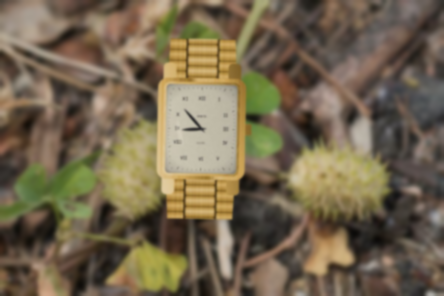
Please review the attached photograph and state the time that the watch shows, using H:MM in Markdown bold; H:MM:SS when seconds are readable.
**8:53**
